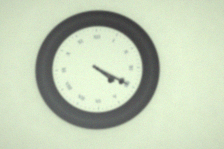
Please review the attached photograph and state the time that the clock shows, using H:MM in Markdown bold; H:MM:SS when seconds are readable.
**4:20**
